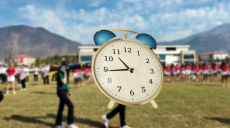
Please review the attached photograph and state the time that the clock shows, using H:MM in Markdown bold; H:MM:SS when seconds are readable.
**10:44**
